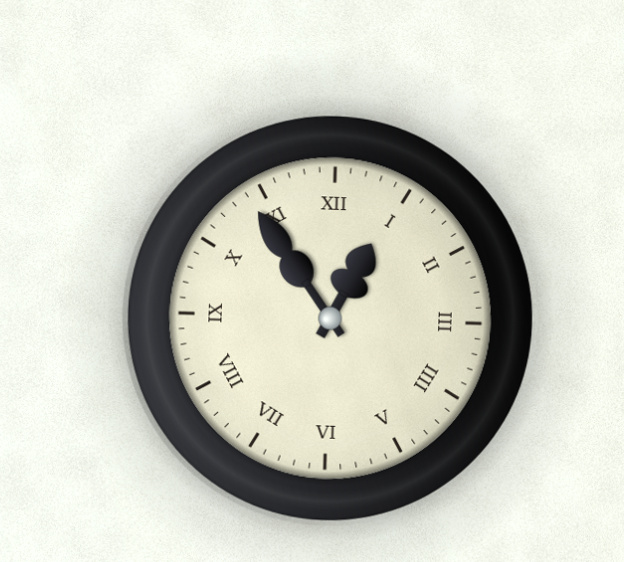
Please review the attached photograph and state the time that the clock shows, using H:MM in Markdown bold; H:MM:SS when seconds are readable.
**12:54**
